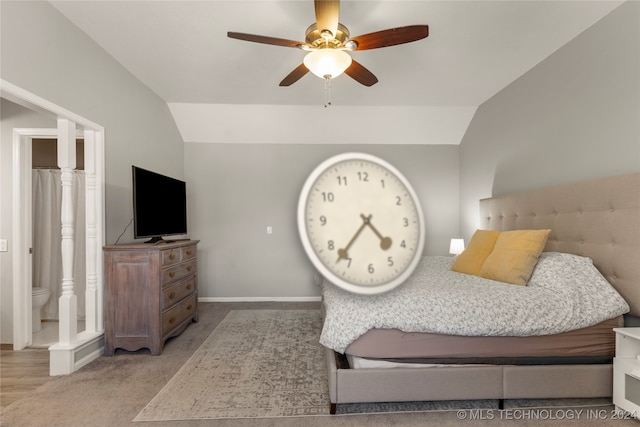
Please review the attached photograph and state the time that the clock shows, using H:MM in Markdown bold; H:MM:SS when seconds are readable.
**4:37**
